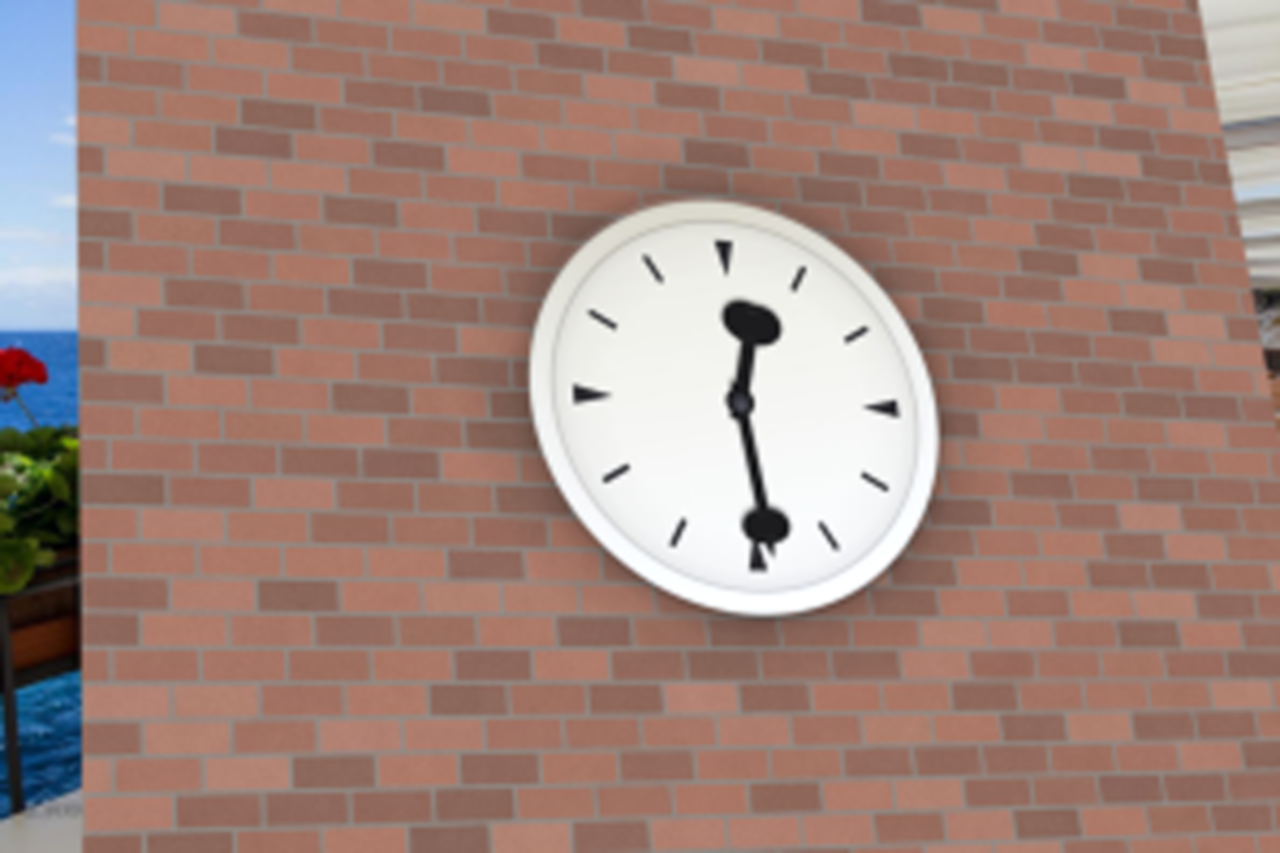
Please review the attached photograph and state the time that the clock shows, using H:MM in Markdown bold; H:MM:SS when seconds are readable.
**12:29**
